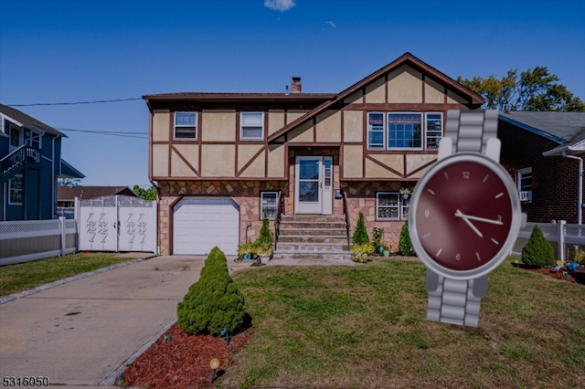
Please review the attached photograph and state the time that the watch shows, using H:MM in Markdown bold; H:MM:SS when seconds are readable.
**4:16**
